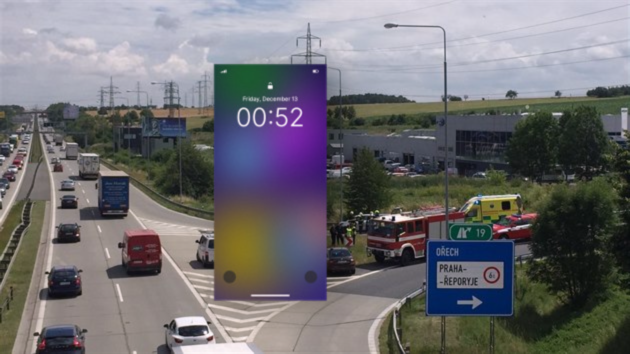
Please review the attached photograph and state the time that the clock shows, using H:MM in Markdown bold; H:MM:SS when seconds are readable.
**0:52**
